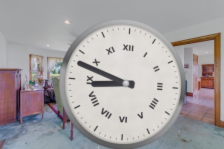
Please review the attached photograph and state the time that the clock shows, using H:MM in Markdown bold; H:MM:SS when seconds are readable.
**8:48**
